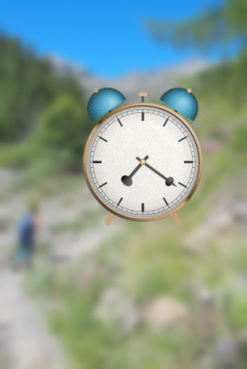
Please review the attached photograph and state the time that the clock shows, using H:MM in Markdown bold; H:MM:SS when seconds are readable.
**7:21**
